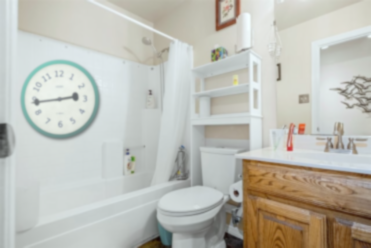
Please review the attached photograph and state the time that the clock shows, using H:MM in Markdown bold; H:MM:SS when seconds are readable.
**2:44**
